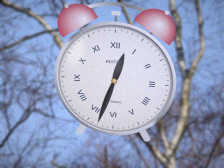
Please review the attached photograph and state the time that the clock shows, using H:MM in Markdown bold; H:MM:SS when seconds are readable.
**12:33**
